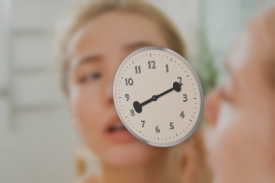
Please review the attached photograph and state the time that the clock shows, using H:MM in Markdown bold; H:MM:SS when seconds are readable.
**8:11**
